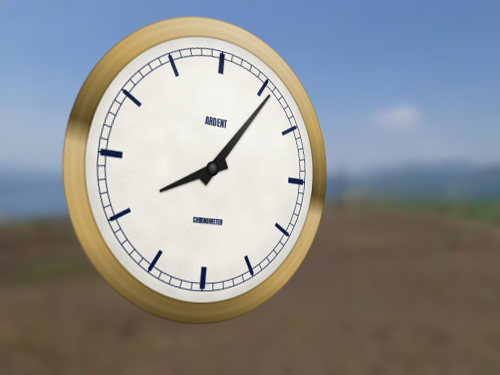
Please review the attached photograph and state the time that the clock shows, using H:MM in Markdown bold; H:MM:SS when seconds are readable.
**8:06**
